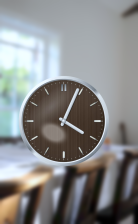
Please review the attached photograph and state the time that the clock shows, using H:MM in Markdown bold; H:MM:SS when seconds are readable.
**4:04**
